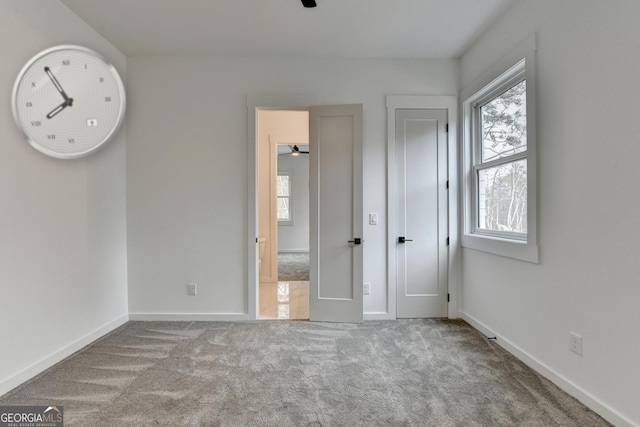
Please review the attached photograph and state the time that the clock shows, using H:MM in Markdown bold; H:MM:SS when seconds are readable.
**7:55**
